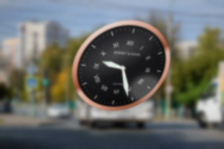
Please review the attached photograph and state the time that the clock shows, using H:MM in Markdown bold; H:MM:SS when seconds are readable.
**9:26**
